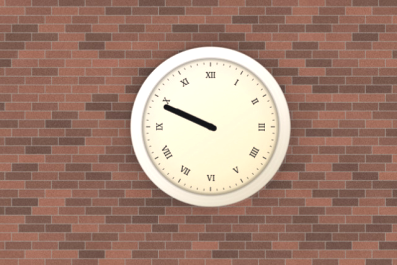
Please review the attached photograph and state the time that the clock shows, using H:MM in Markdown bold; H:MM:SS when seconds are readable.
**9:49**
